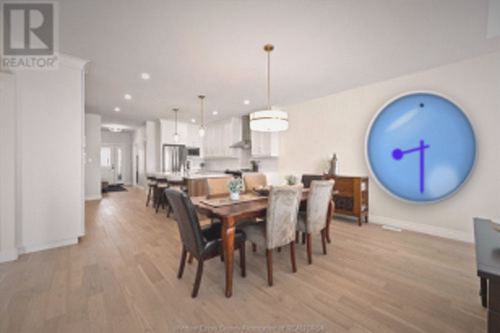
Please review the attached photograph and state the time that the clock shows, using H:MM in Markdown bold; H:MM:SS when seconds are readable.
**8:30**
